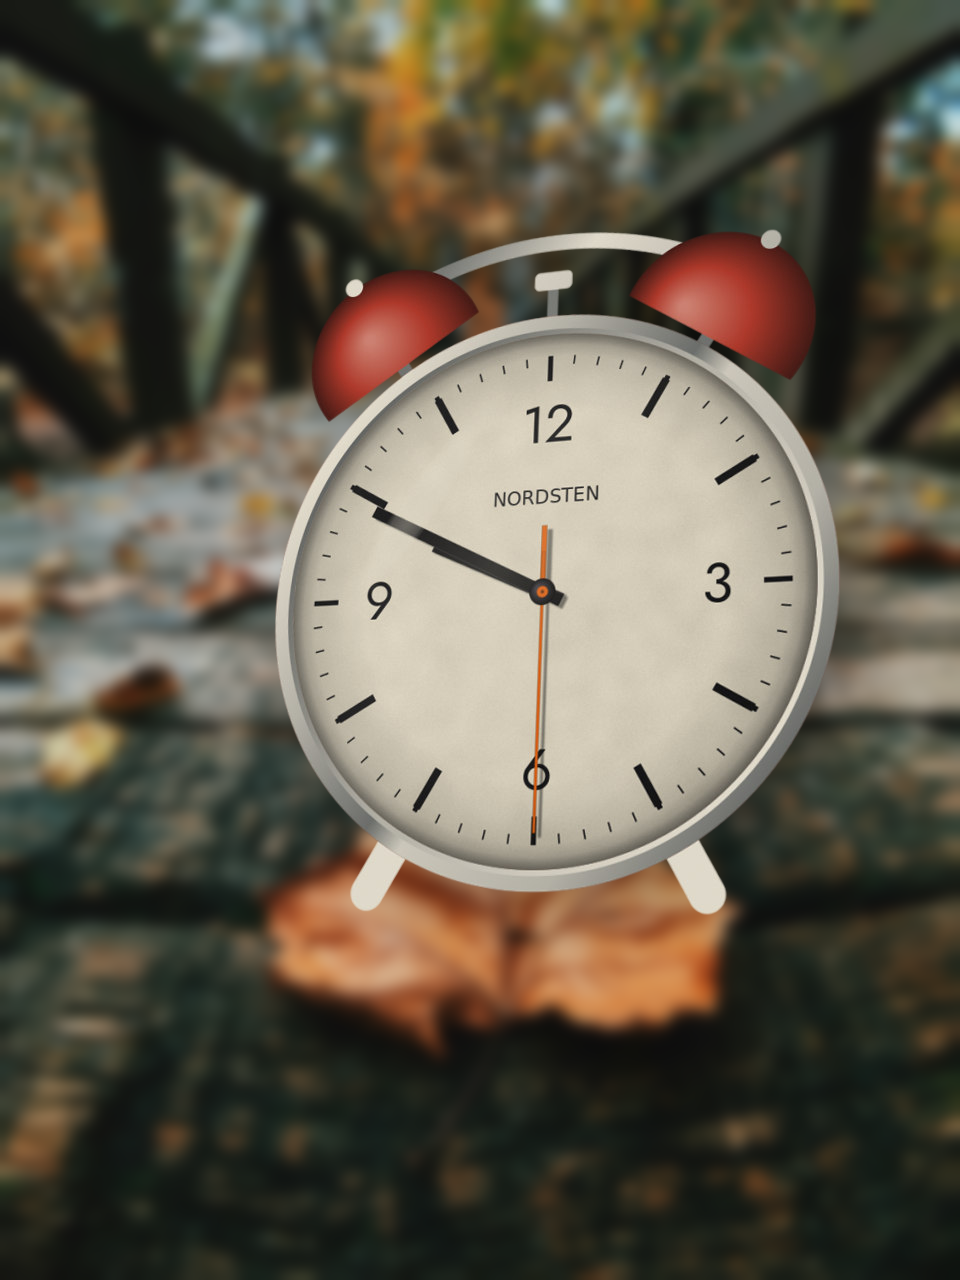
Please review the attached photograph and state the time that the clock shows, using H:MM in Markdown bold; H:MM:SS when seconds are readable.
**9:49:30**
